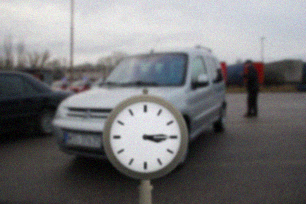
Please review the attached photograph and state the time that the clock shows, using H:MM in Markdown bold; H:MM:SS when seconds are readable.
**3:15**
